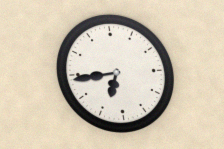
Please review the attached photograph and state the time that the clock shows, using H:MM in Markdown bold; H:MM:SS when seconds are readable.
**6:44**
